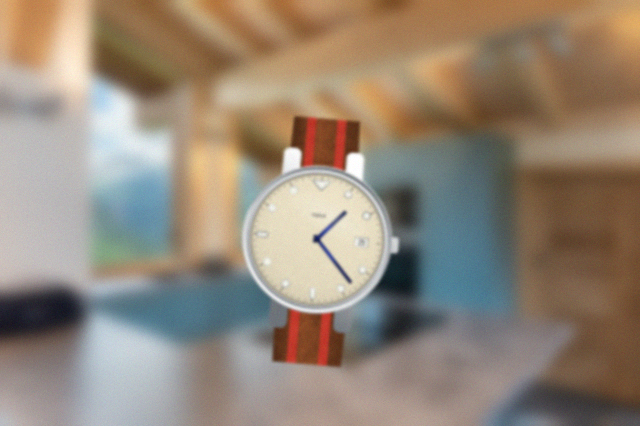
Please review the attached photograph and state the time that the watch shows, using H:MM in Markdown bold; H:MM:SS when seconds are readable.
**1:23**
